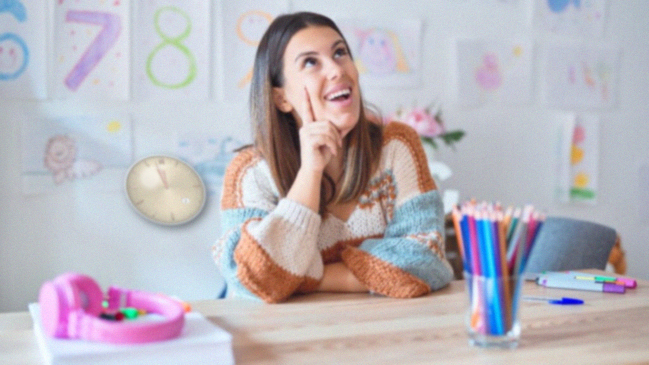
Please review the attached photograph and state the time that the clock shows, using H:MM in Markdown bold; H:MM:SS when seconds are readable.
**11:58**
